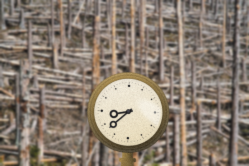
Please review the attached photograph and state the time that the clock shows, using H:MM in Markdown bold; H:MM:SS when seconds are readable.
**8:38**
